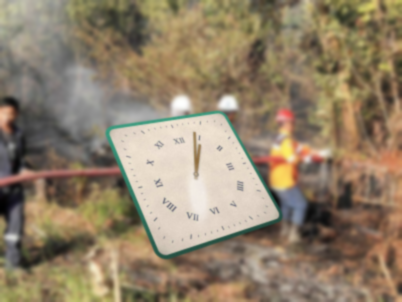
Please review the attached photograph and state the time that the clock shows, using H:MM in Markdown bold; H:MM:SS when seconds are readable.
**1:04**
